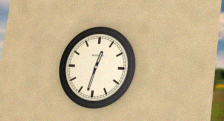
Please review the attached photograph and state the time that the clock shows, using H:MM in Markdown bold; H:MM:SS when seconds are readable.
**12:32**
